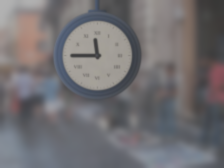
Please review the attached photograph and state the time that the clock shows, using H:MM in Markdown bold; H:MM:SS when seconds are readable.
**11:45**
